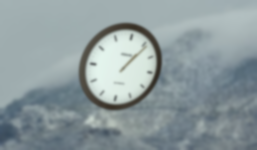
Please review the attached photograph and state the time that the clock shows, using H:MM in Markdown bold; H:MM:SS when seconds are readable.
**1:06**
